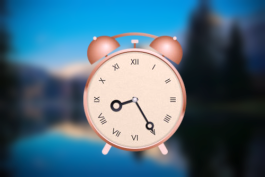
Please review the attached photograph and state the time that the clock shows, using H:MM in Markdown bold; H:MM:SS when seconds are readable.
**8:25**
